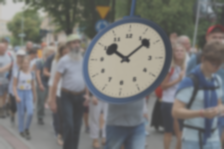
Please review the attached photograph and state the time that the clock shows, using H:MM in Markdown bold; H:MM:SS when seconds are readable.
**10:08**
